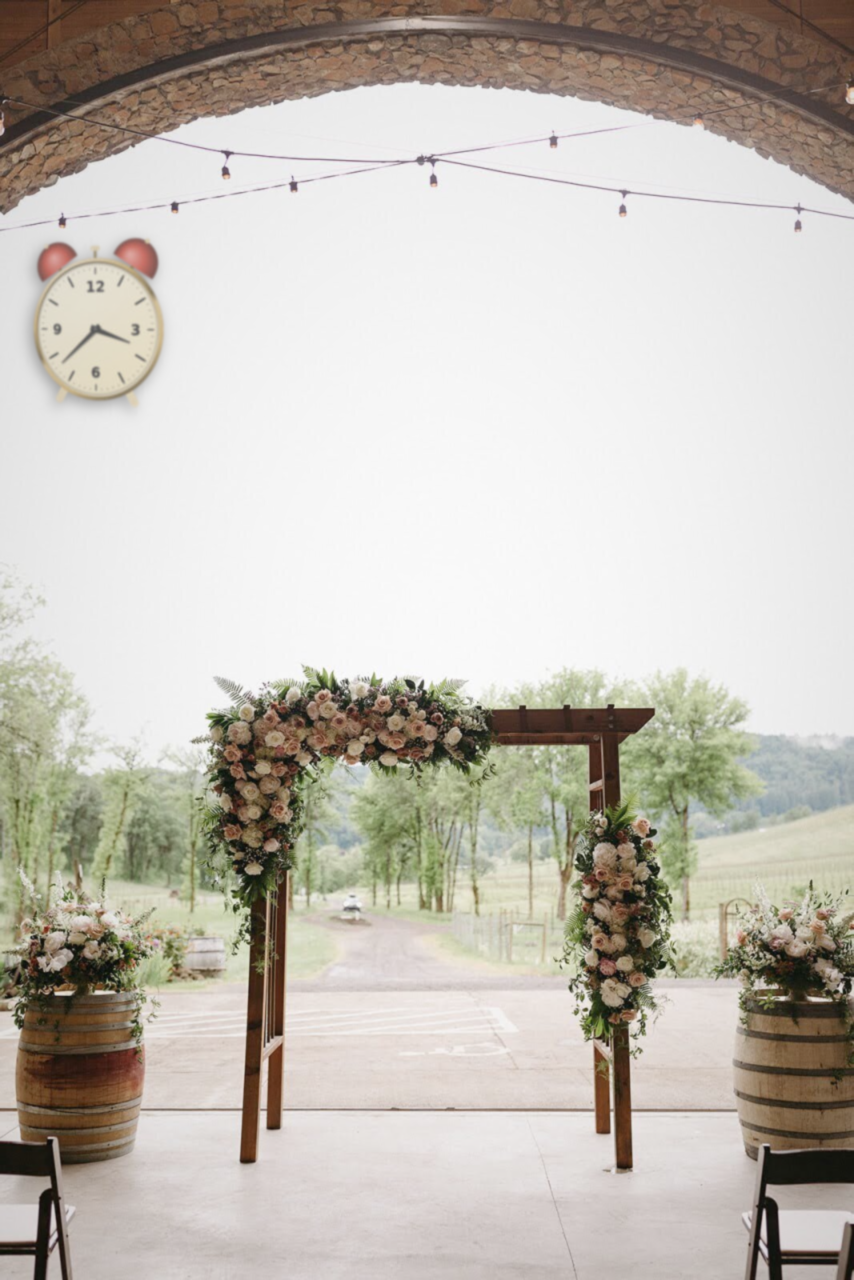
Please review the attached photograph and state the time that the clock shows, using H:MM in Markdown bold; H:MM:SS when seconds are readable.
**3:38**
